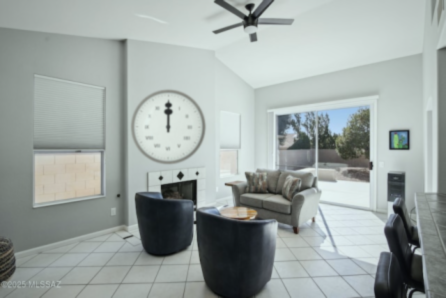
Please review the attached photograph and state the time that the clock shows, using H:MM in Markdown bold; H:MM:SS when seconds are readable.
**12:00**
